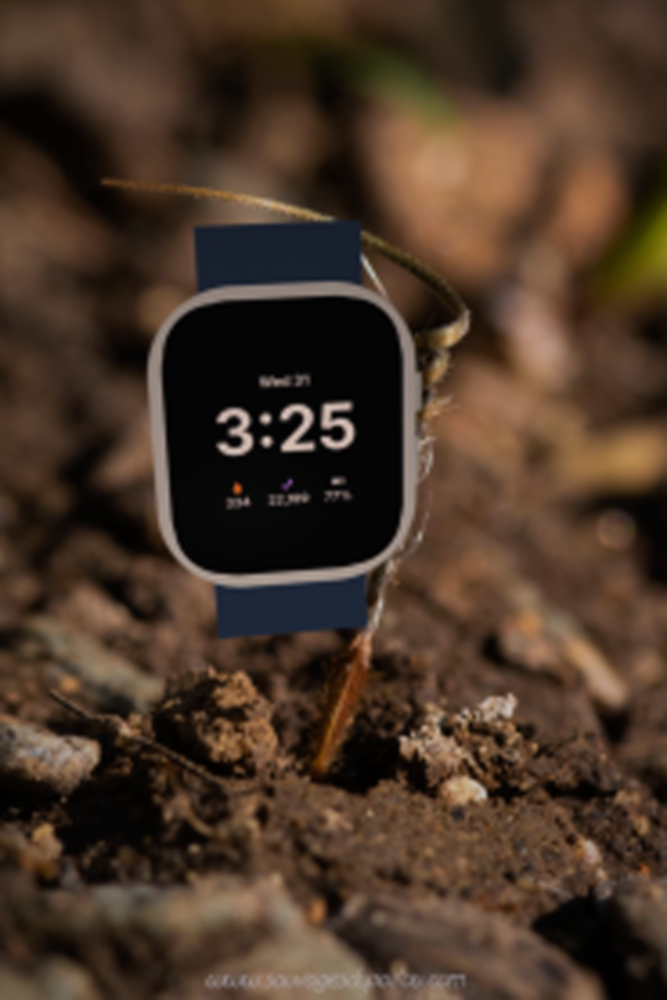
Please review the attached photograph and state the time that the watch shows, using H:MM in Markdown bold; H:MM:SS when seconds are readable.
**3:25**
